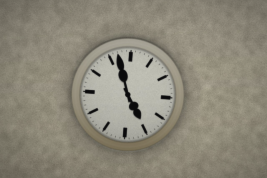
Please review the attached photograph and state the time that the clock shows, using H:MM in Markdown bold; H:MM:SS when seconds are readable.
**4:57**
